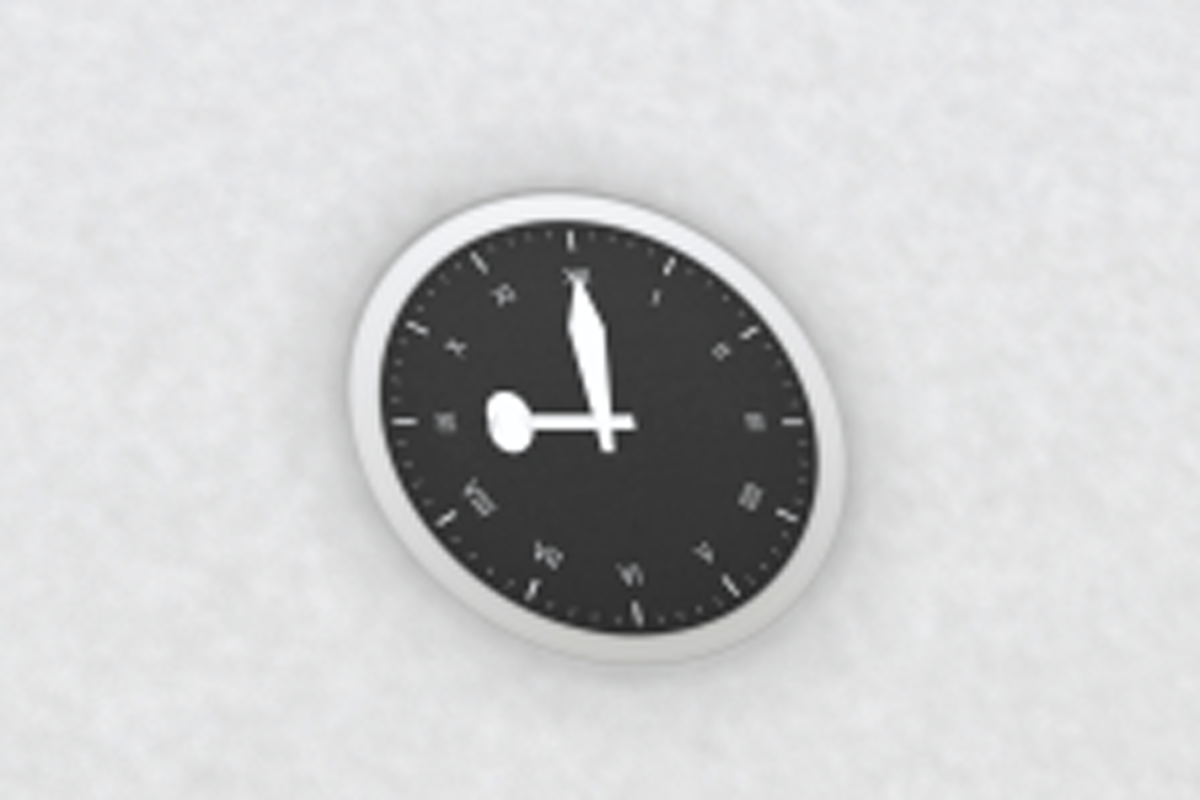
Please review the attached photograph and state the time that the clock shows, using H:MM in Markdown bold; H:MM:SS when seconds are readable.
**9:00**
